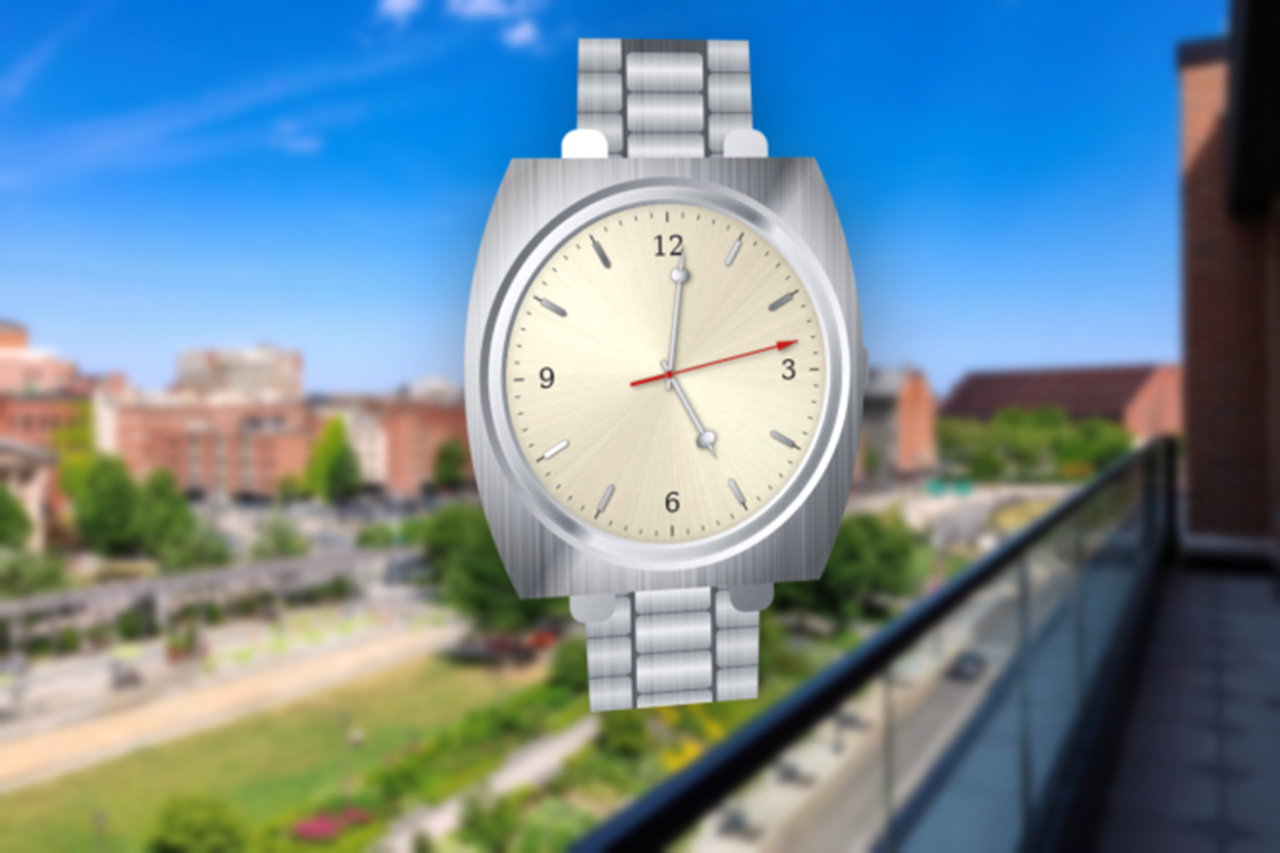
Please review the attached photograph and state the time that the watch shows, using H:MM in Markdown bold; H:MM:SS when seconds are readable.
**5:01:13**
